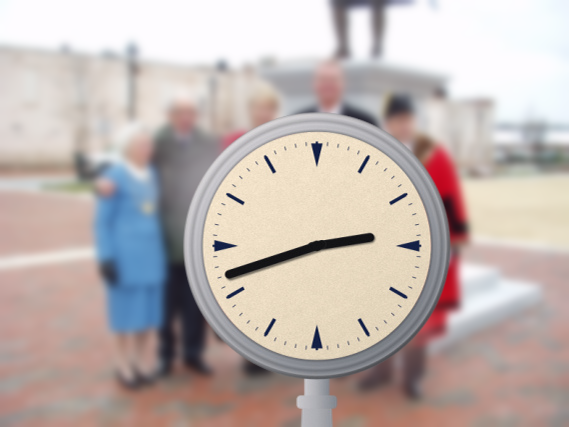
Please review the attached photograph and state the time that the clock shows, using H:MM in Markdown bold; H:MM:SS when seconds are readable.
**2:42**
